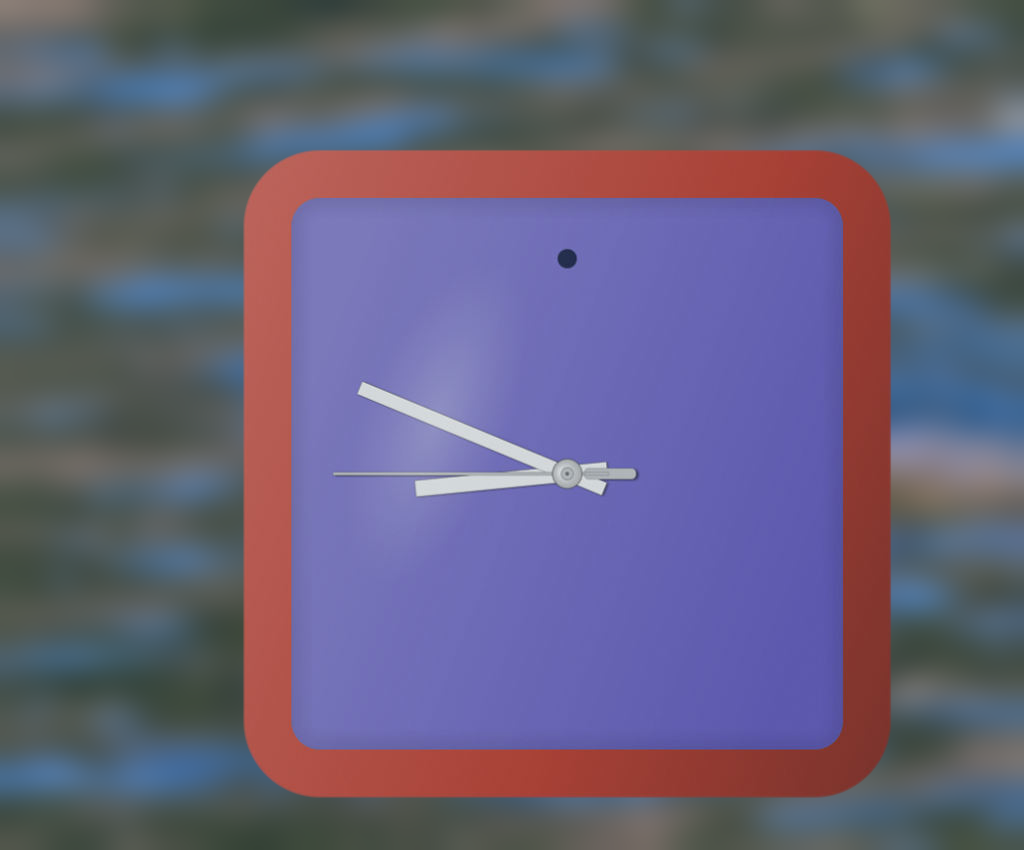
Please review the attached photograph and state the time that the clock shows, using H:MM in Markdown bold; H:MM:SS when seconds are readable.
**8:48:45**
